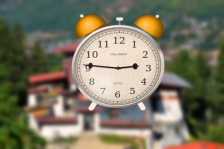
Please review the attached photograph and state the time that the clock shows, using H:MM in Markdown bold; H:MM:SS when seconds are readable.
**2:46**
